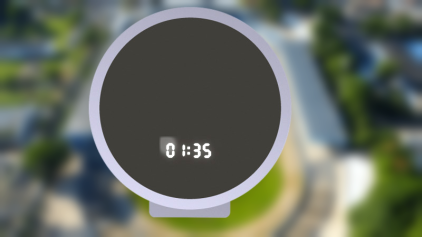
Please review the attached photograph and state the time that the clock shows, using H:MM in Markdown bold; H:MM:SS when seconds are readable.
**1:35**
